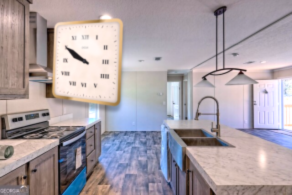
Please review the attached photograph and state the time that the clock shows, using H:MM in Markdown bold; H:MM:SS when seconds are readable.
**9:50**
